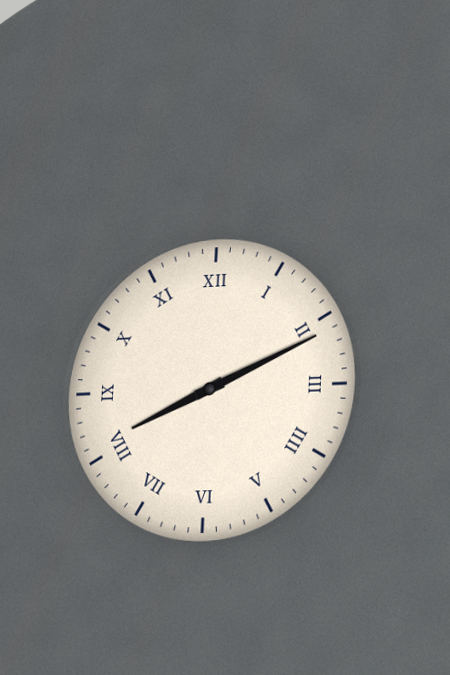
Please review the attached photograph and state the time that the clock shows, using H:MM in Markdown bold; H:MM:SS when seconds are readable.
**8:11**
